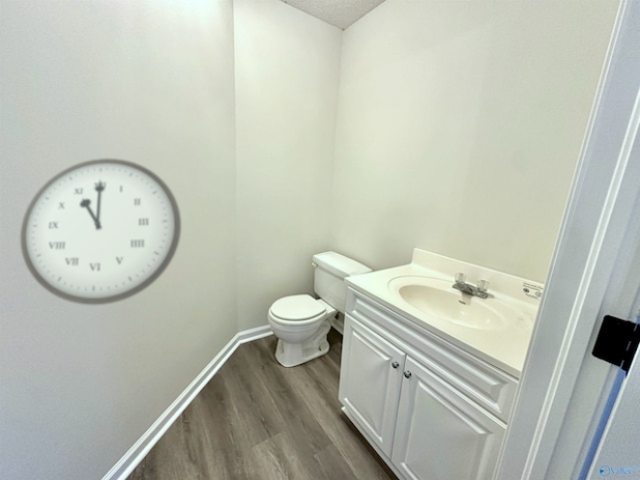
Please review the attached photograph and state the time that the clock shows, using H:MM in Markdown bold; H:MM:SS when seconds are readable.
**11:00**
